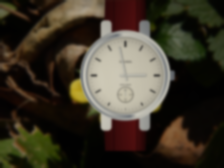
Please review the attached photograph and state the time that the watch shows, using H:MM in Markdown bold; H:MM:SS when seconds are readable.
**2:58**
